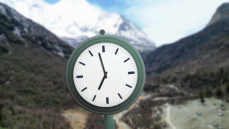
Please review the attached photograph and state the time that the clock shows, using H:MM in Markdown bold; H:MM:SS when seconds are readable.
**6:58**
